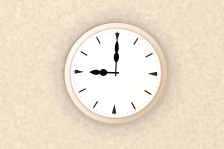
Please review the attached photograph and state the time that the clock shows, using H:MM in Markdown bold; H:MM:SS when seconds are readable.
**9:00**
